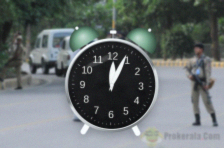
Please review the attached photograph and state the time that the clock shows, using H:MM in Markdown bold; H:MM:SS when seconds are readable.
**12:04**
